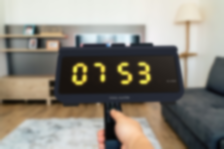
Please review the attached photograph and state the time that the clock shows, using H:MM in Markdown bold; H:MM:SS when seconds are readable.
**7:53**
